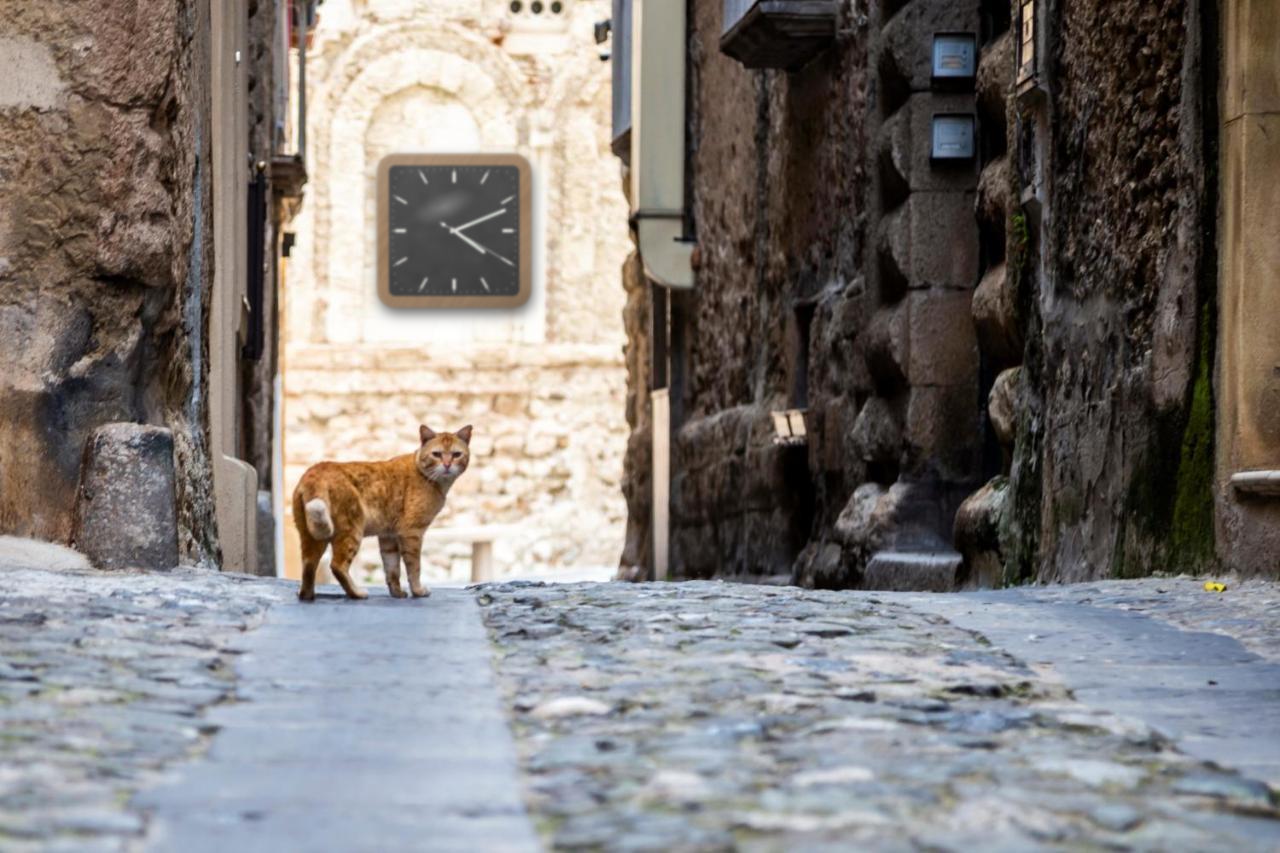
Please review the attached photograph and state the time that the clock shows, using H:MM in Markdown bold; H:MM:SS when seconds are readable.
**4:11:20**
